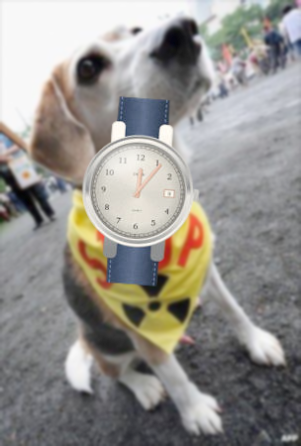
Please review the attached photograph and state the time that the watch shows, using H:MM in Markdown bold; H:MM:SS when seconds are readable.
**12:06**
